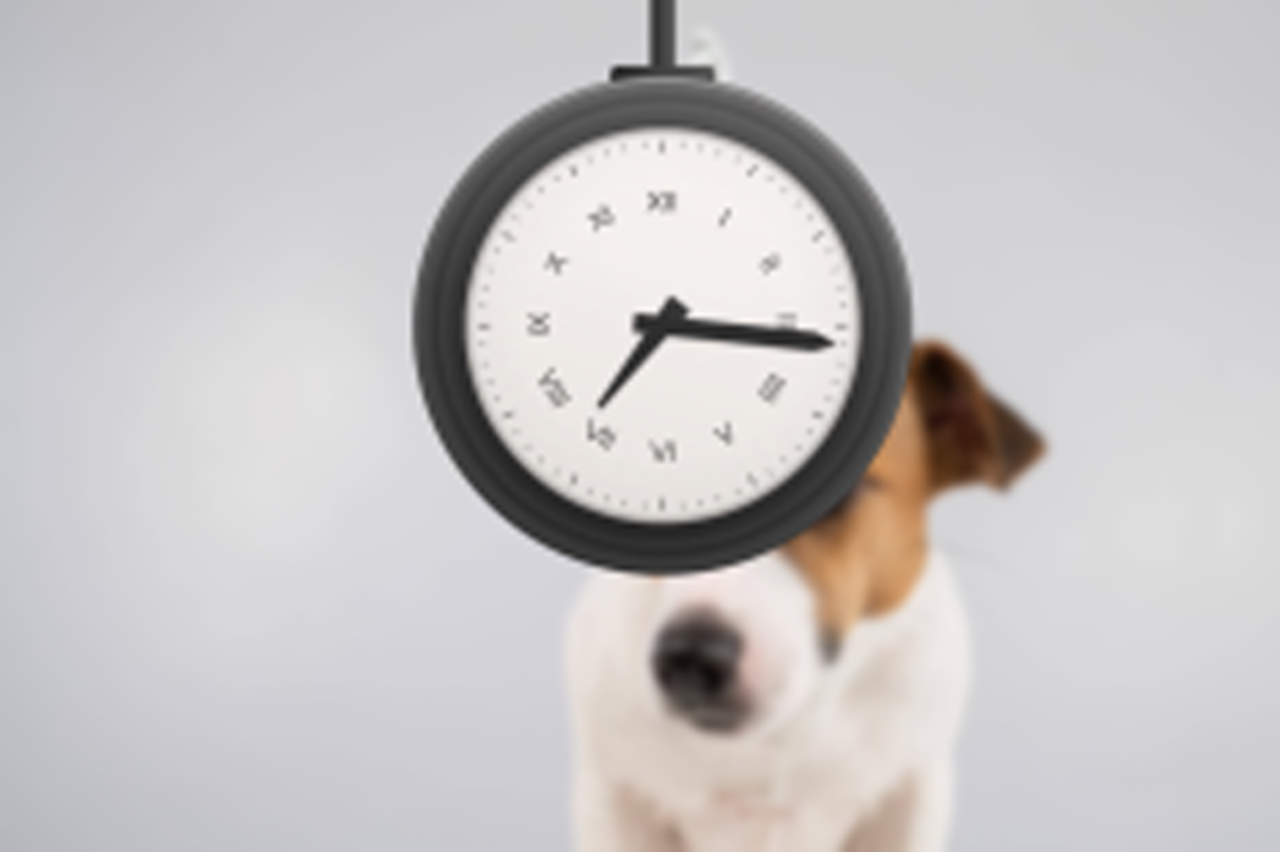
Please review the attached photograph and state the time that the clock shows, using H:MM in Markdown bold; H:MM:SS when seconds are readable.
**7:16**
